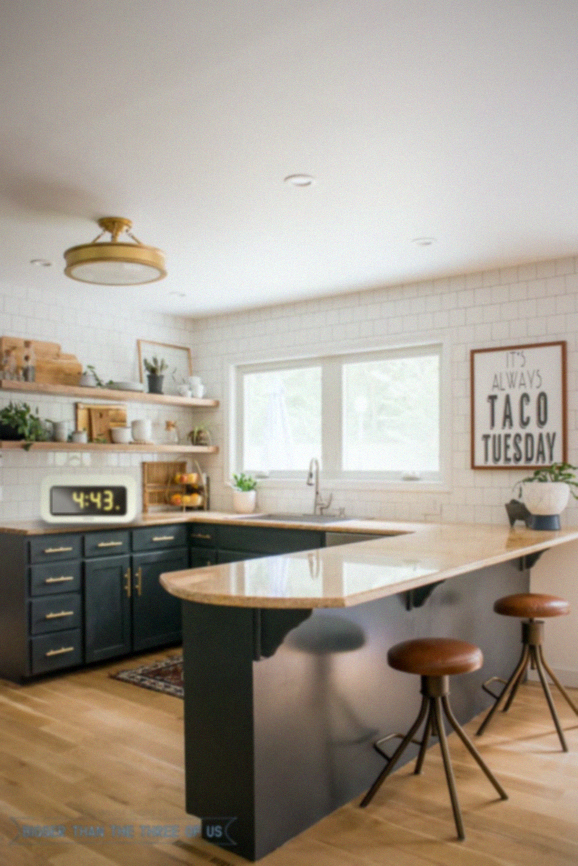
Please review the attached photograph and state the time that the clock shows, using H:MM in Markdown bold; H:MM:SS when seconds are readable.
**4:43**
